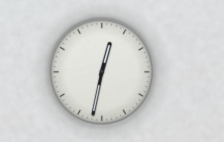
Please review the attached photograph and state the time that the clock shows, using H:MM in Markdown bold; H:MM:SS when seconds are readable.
**12:32**
